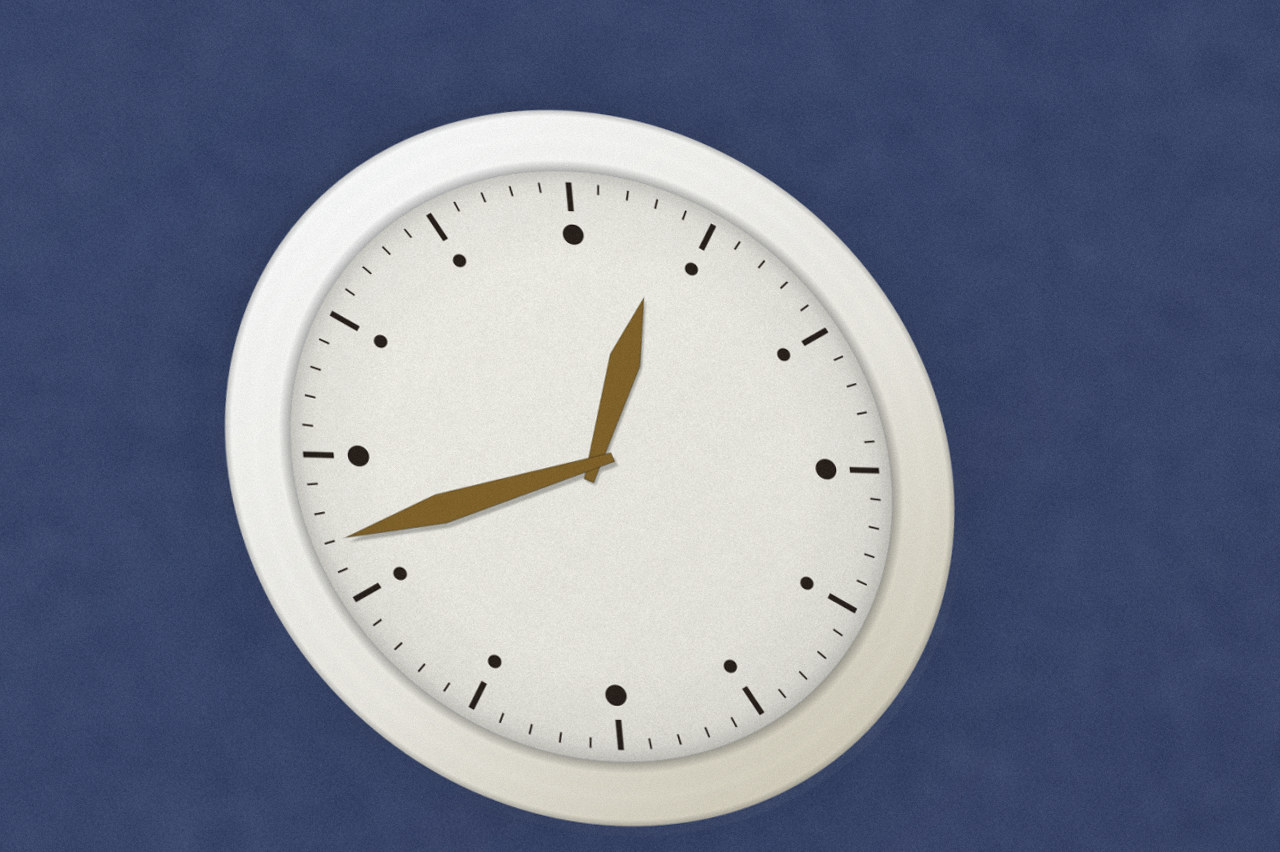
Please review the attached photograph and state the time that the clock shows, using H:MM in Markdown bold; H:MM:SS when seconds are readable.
**12:42**
